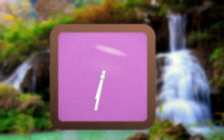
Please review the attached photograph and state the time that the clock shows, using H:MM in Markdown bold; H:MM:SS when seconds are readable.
**6:32**
